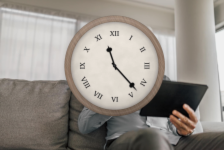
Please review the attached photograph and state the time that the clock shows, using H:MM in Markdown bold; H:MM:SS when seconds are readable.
**11:23**
